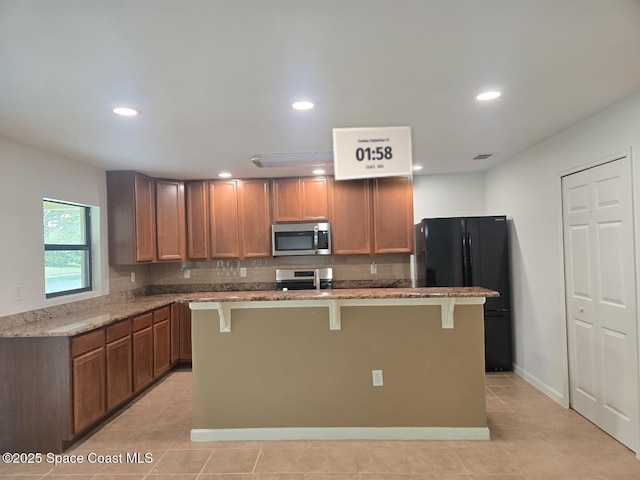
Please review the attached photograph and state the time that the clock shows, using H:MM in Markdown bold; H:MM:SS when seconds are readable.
**1:58**
